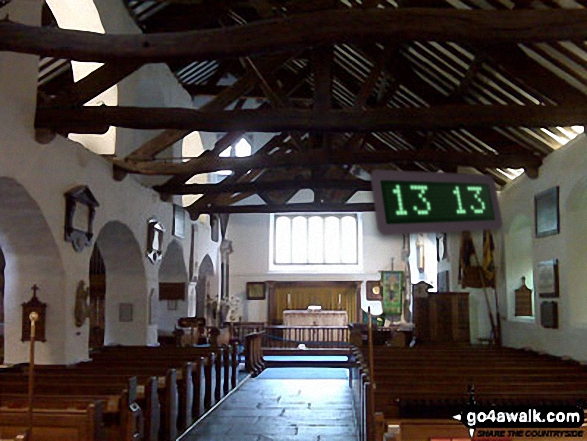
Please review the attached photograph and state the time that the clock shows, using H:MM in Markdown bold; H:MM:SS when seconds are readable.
**13:13**
